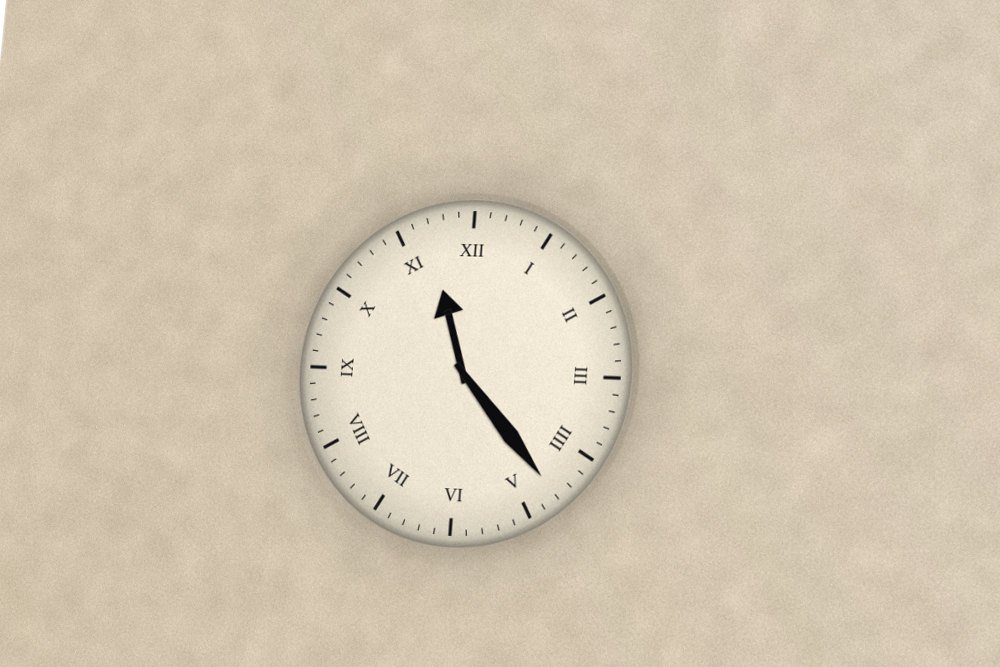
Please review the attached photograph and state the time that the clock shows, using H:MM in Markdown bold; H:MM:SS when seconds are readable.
**11:23**
